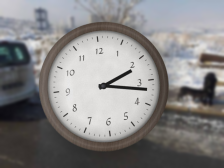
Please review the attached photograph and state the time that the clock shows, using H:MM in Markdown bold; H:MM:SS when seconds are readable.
**2:17**
